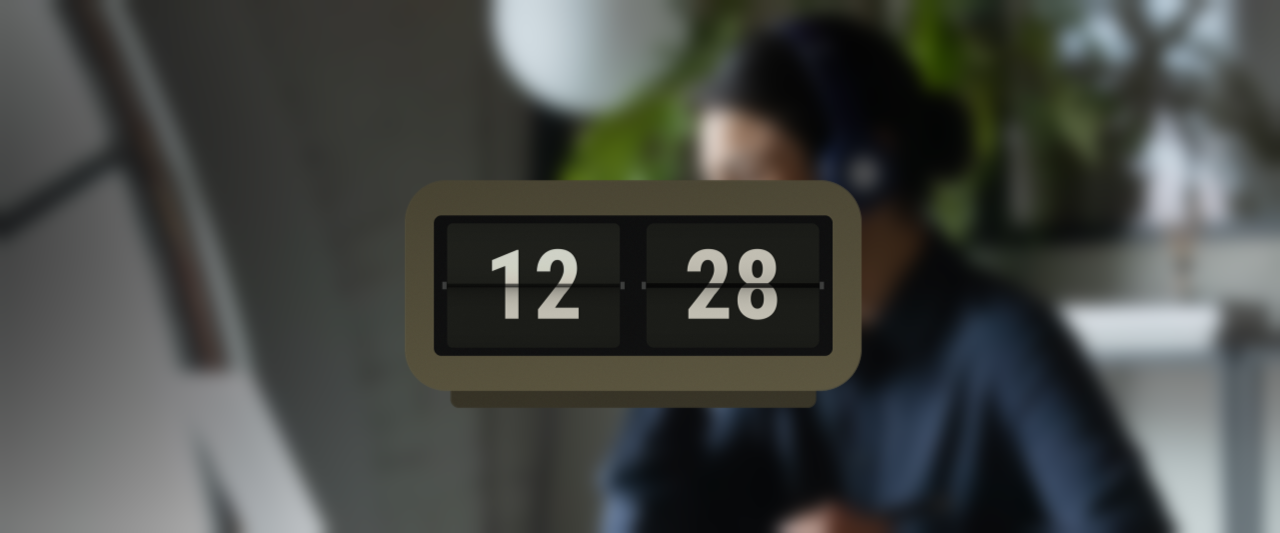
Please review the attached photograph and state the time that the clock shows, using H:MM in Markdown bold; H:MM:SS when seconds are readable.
**12:28**
